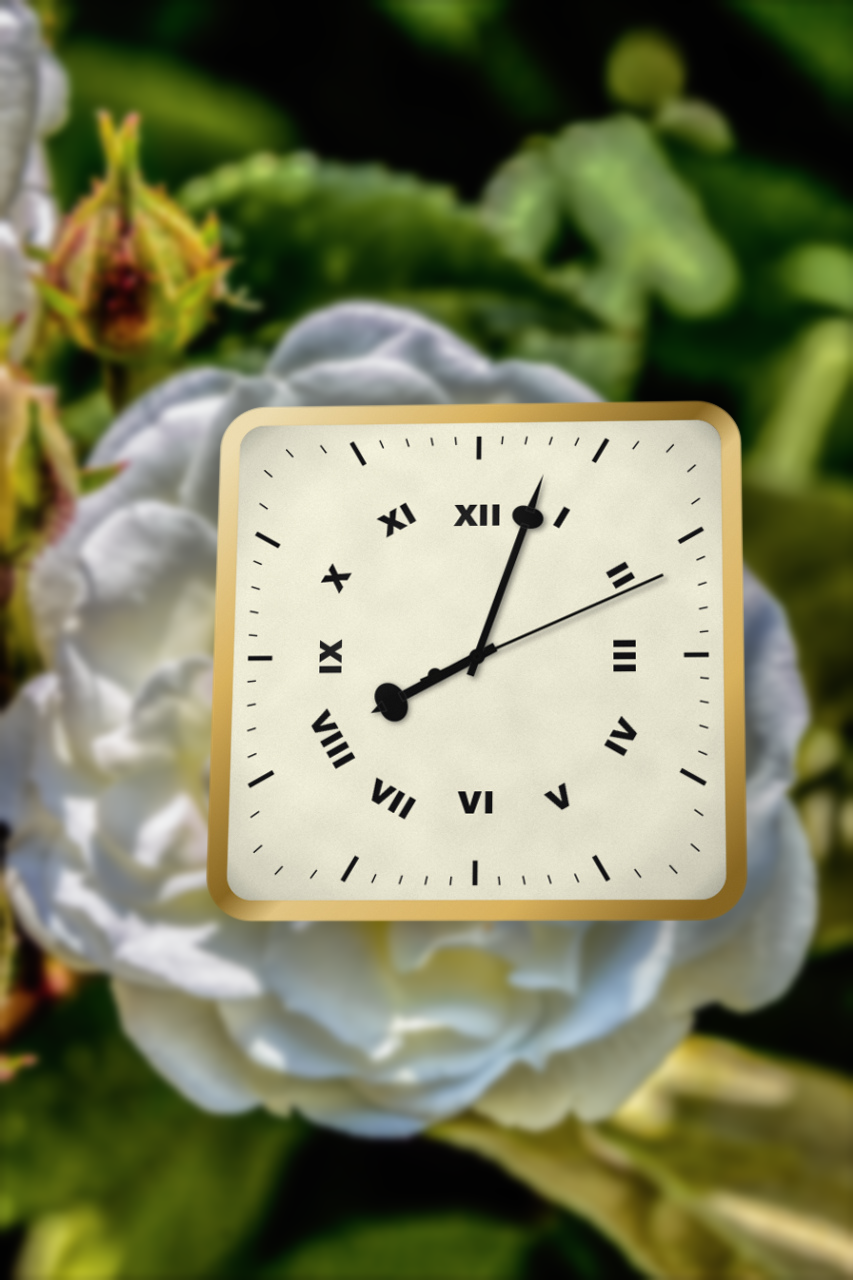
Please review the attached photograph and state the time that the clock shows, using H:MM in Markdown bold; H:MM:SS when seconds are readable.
**8:03:11**
